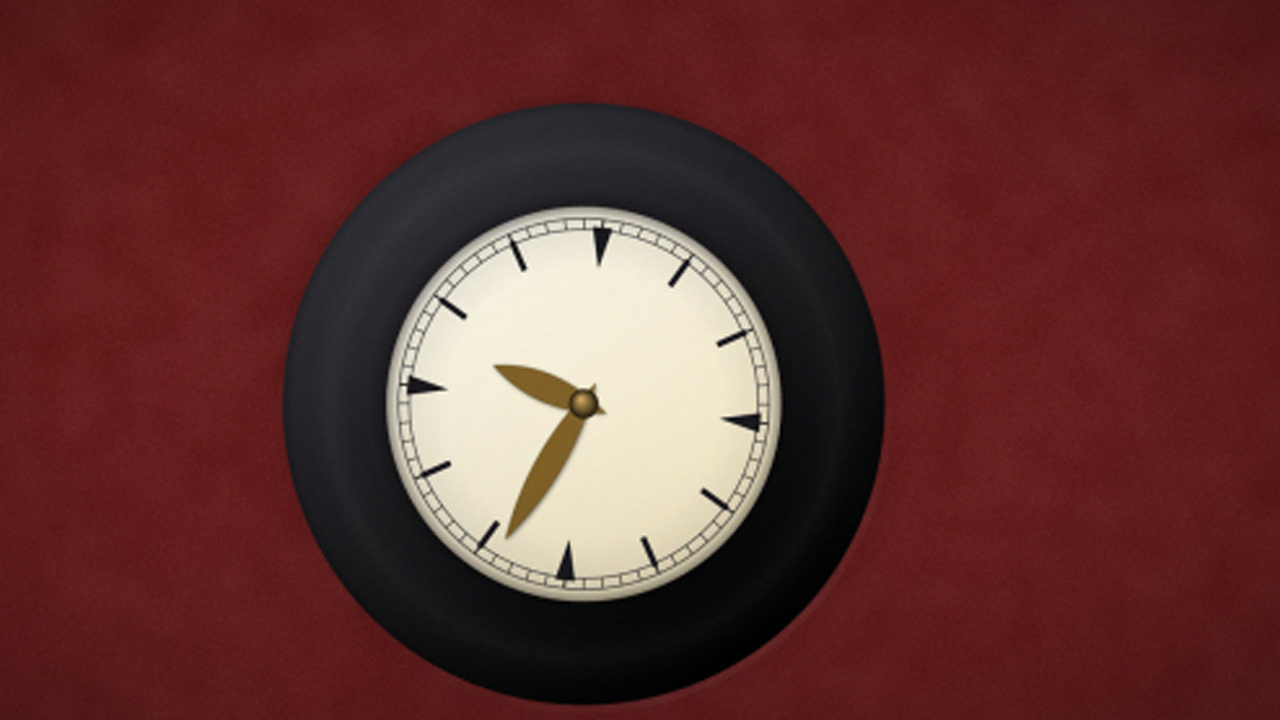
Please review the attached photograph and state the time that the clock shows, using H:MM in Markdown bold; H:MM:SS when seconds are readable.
**9:34**
